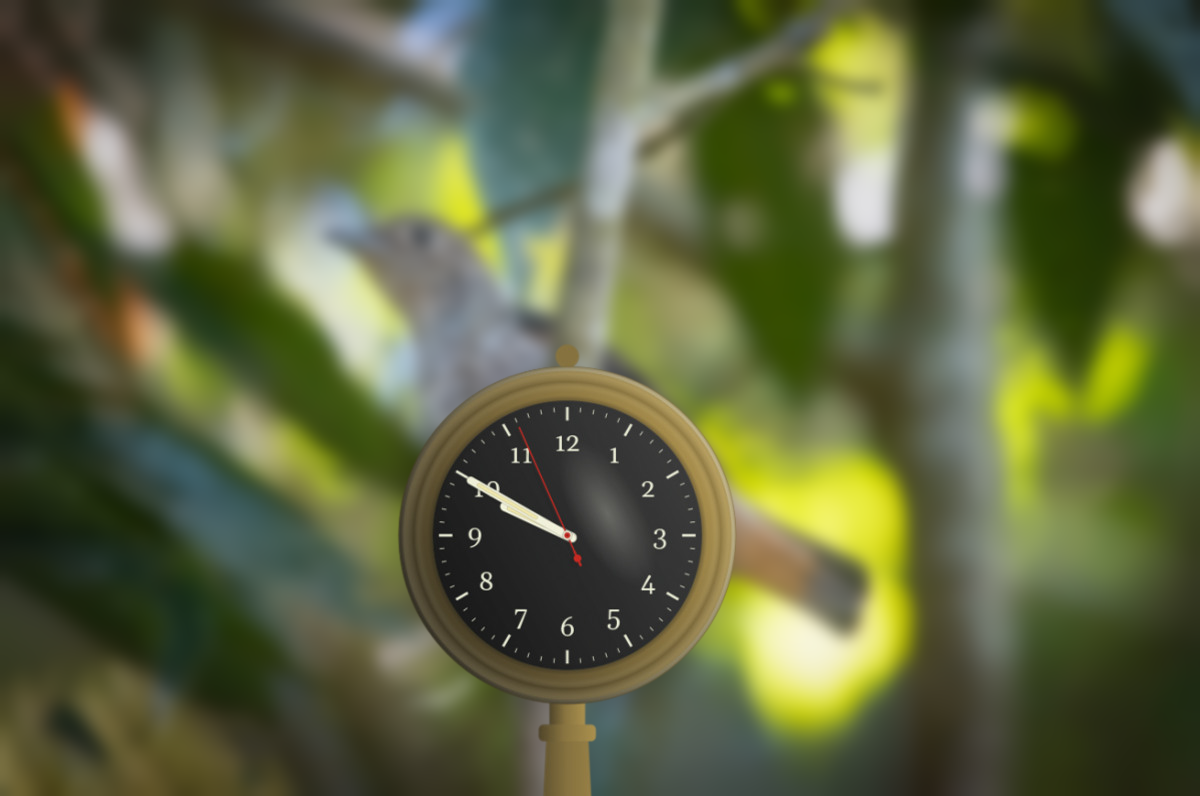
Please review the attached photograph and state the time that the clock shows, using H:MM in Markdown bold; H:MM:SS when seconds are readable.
**9:49:56**
